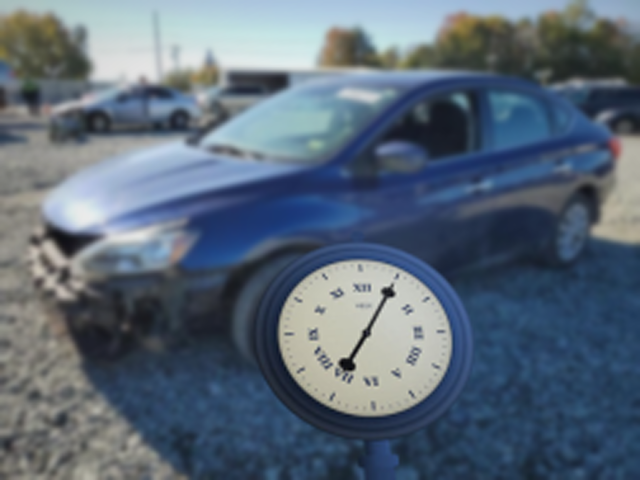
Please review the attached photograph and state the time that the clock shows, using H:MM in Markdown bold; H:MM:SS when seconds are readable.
**7:05**
